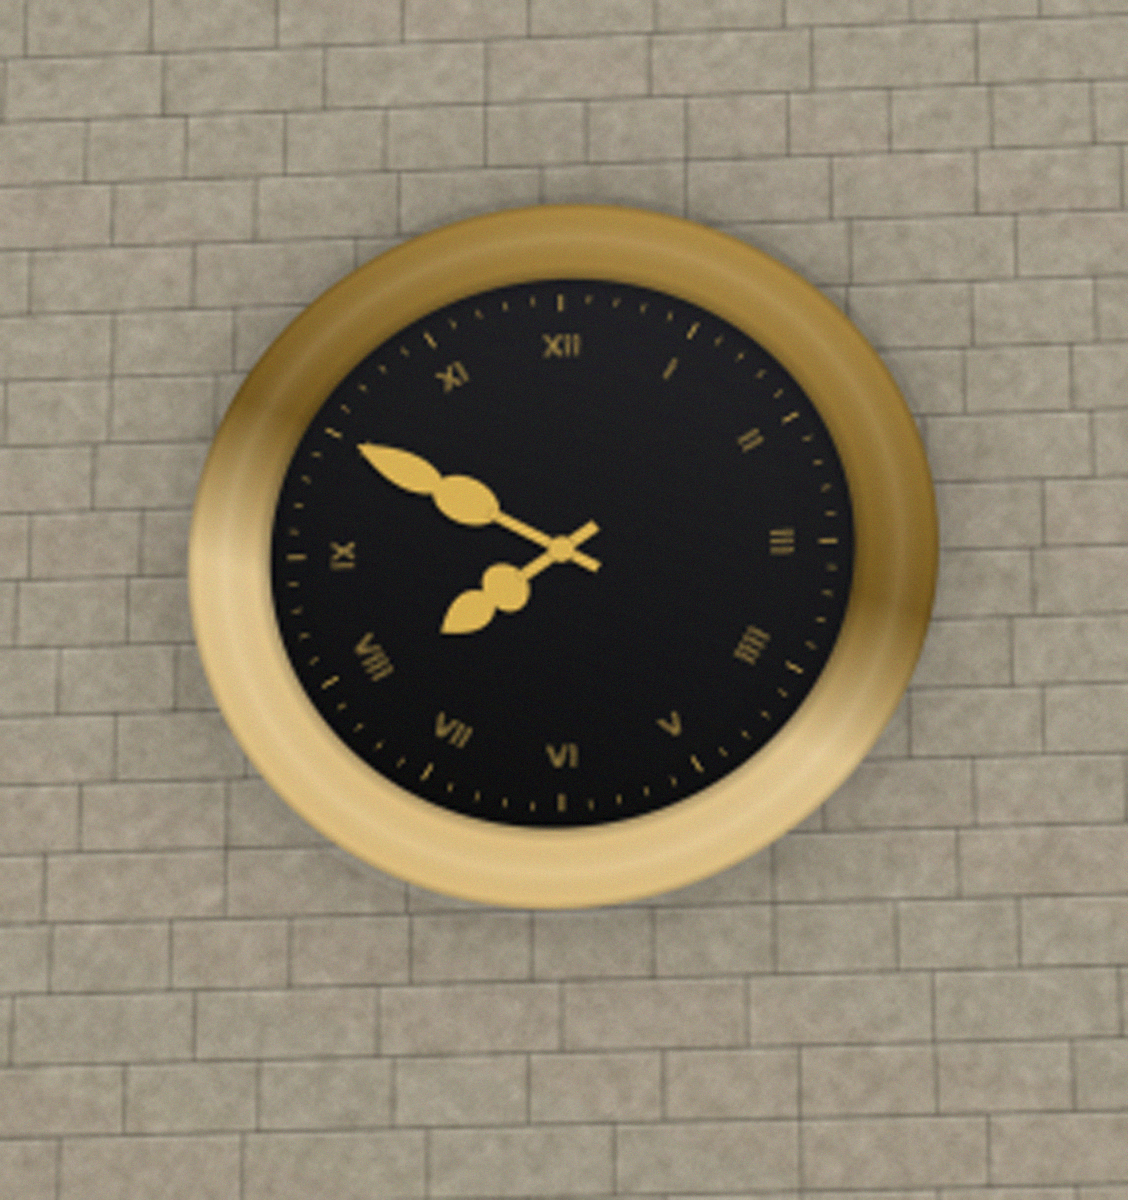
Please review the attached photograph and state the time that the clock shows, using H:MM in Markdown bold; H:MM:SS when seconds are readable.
**7:50**
